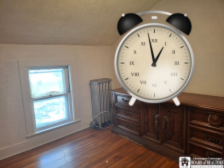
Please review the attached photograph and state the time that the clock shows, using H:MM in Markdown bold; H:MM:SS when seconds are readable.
**12:58**
